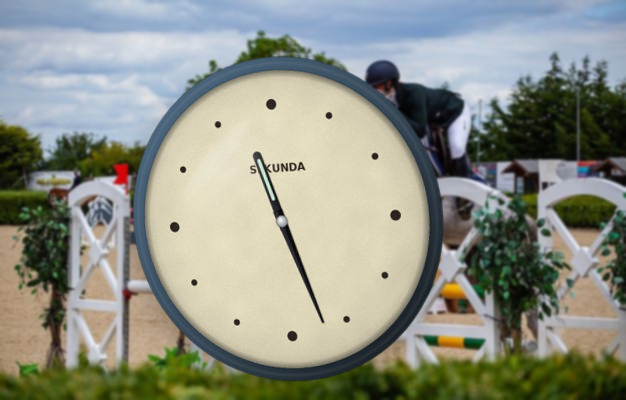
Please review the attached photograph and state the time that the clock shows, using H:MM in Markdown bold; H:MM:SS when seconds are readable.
**11:27**
